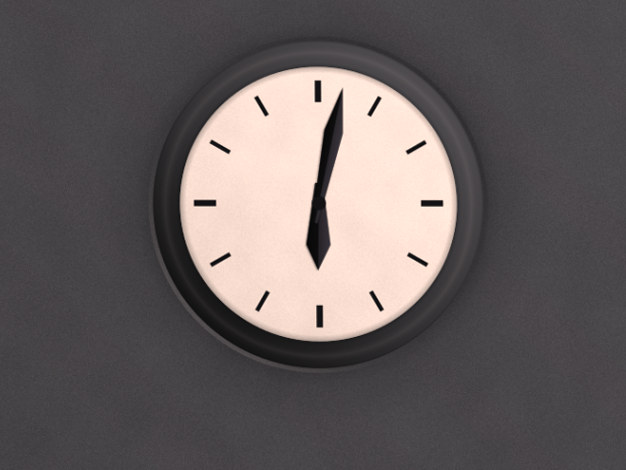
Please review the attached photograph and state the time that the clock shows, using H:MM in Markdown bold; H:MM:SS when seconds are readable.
**6:02**
